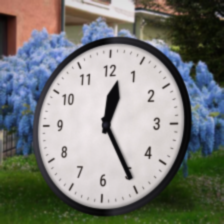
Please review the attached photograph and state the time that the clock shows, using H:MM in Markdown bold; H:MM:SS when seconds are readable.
**12:25**
